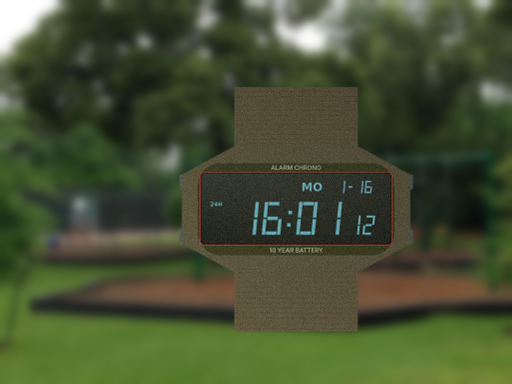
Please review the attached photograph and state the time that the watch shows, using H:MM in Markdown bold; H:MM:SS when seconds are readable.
**16:01:12**
